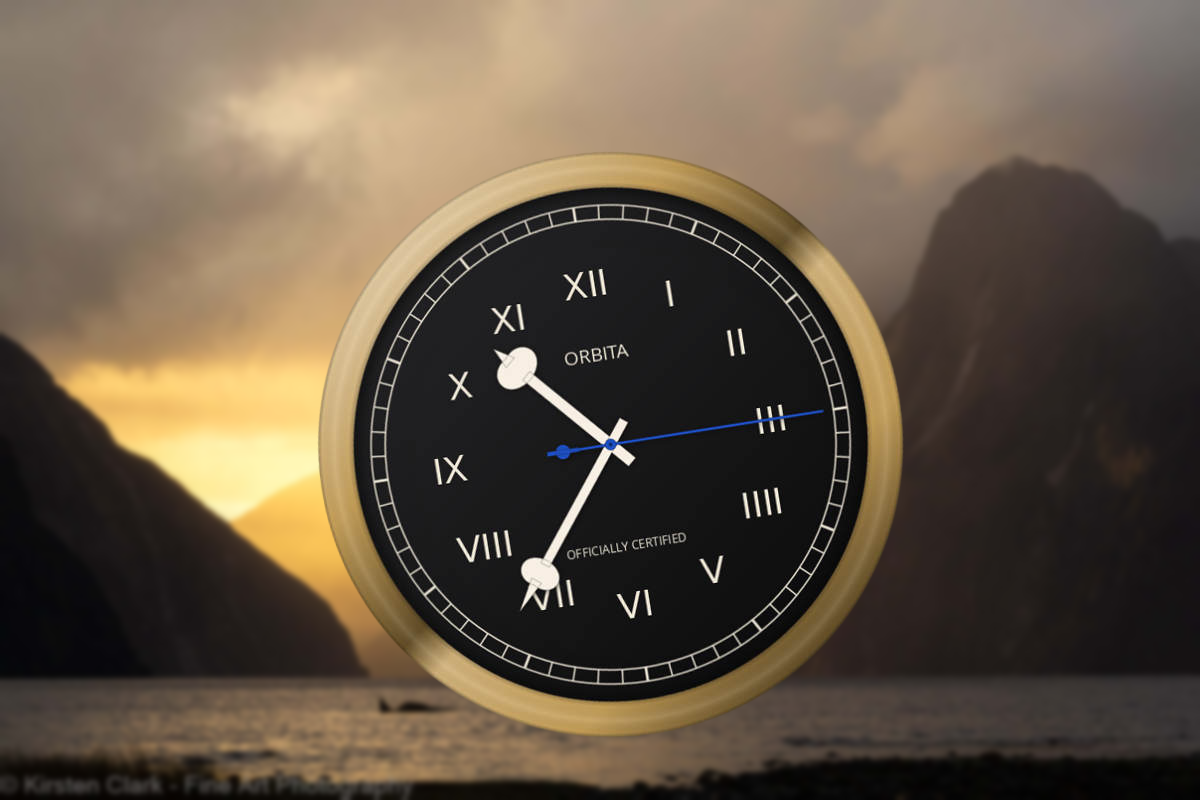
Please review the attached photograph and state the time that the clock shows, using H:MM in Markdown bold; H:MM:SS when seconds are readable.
**10:36:15**
